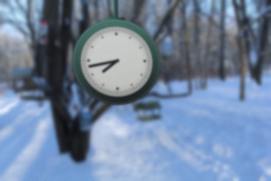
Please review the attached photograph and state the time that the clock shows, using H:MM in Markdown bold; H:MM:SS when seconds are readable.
**7:43**
